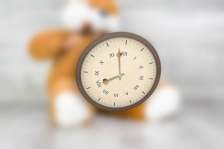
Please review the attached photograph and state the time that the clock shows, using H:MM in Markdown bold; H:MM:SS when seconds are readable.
**7:58**
